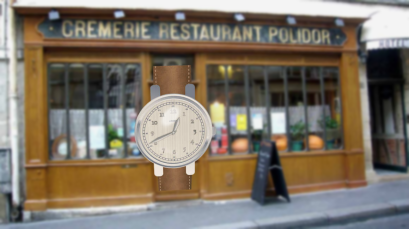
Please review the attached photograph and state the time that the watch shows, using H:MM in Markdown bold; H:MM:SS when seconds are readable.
**12:41**
